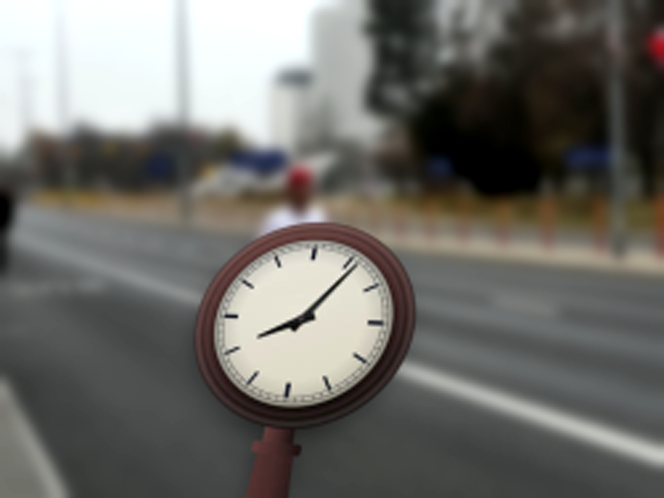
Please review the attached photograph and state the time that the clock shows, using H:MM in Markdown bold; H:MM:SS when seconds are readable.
**8:06**
